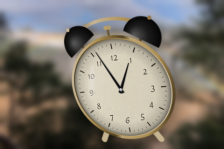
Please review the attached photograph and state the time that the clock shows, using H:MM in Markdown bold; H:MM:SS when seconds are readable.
**12:56**
